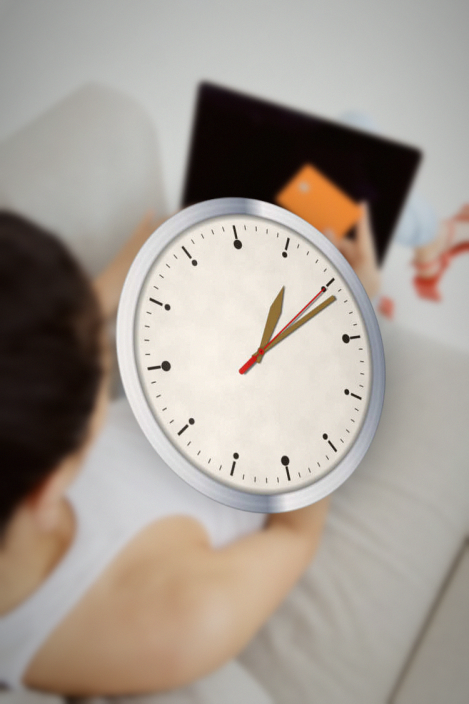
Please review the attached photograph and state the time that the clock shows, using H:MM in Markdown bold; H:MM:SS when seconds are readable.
**1:11:10**
